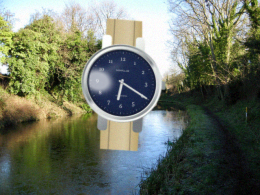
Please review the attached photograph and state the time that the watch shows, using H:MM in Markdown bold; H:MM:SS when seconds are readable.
**6:20**
